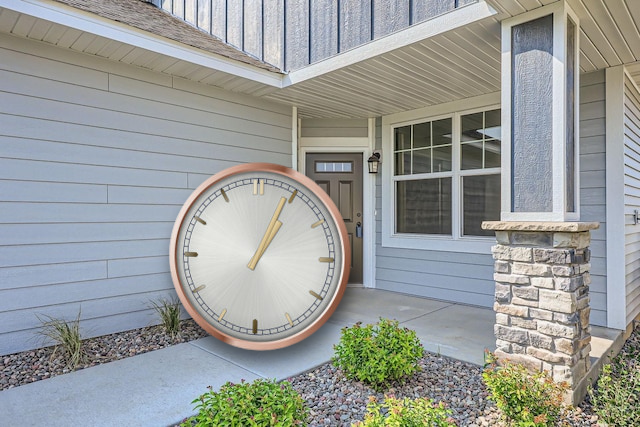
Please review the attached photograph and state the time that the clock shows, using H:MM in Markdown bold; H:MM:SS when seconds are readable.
**1:04**
